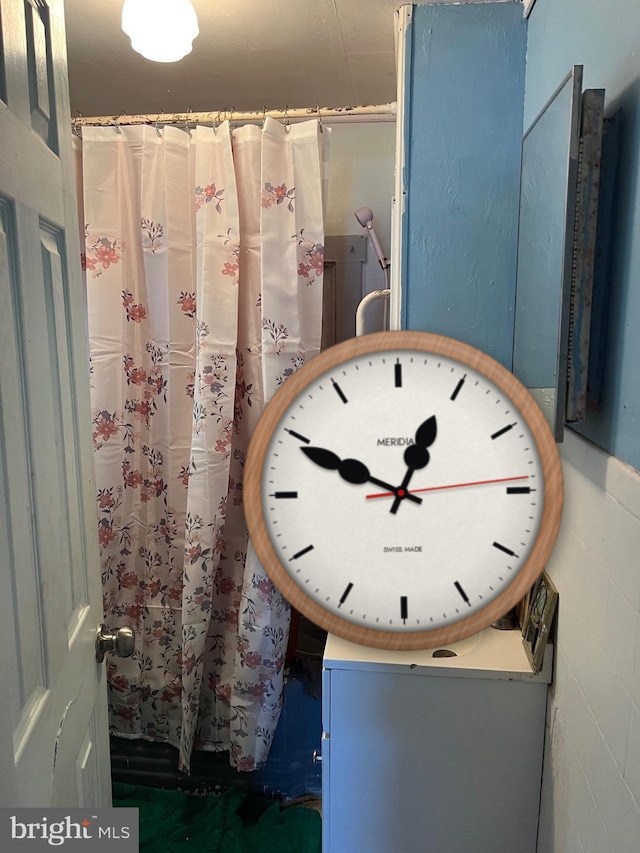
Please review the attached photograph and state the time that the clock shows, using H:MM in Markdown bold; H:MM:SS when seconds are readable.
**12:49:14**
